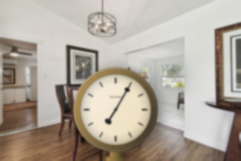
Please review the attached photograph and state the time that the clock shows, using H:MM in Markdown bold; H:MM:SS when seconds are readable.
**7:05**
